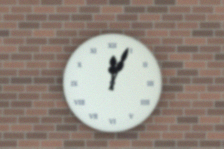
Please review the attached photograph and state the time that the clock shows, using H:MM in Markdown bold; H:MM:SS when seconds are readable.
**12:04**
